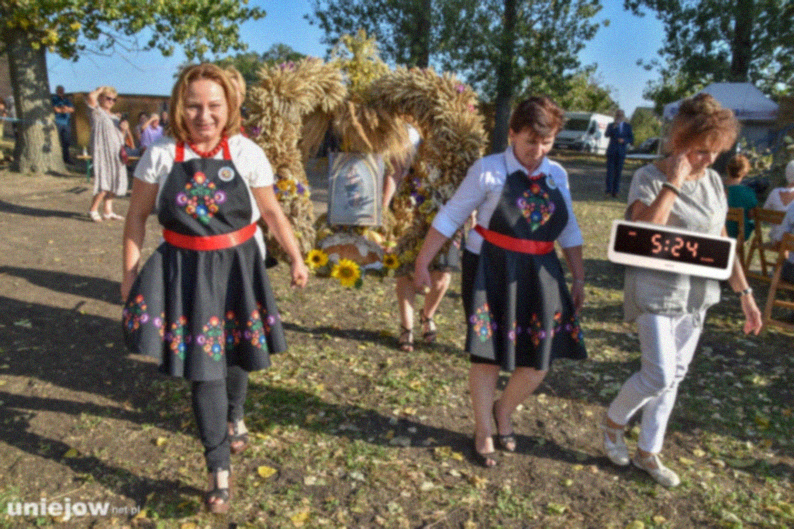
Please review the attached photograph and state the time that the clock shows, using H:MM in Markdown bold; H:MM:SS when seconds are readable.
**5:24**
